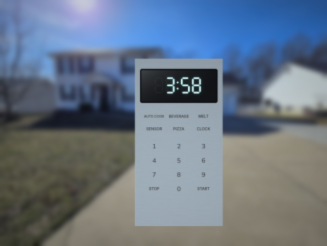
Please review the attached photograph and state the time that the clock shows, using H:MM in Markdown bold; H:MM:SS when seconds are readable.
**3:58**
